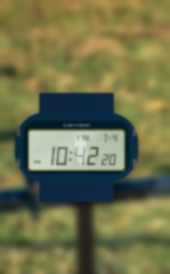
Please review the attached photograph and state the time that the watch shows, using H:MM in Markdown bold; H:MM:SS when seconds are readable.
**10:42:20**
